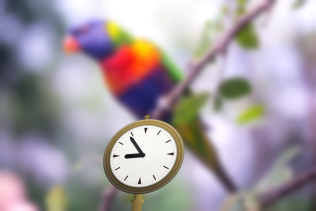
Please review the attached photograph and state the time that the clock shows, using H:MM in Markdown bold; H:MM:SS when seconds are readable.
**8:54**
